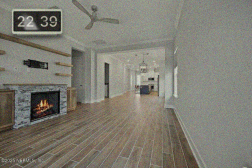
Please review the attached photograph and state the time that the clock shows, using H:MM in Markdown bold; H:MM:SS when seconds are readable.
**22:39**
